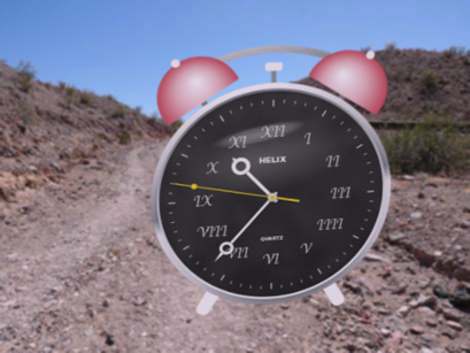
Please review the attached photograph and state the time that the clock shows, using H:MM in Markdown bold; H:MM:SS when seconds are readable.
**10:36:47**
